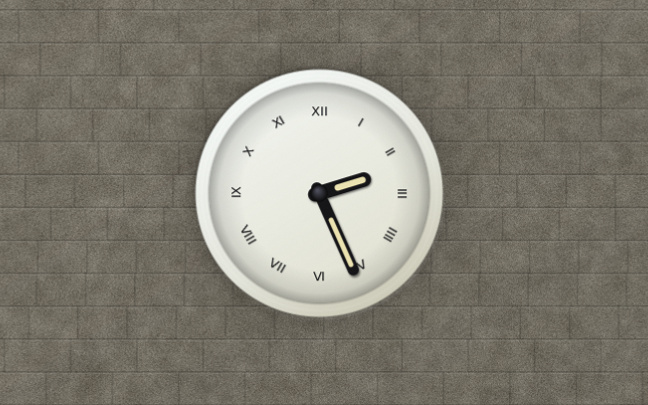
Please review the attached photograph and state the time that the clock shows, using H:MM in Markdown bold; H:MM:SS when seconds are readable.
**2:26**
